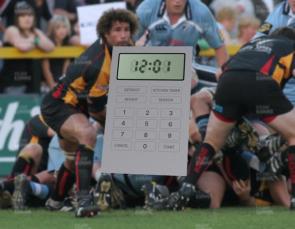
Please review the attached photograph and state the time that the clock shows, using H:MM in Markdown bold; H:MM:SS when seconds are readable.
**12:01**
